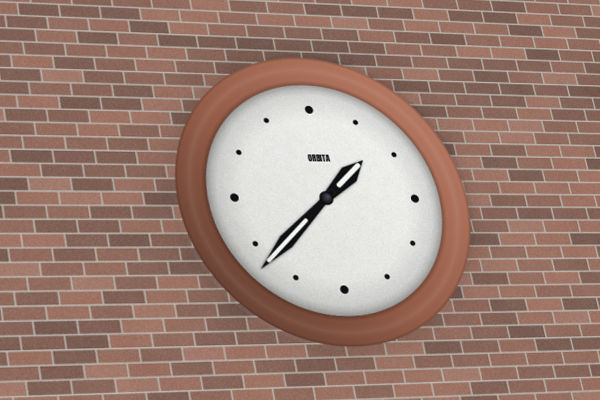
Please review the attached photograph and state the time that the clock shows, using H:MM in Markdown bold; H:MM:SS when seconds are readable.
**1:38**
